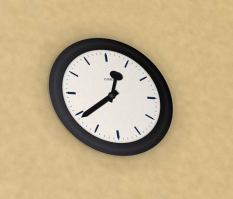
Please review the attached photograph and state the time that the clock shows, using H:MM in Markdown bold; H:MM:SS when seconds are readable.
**12:39**
